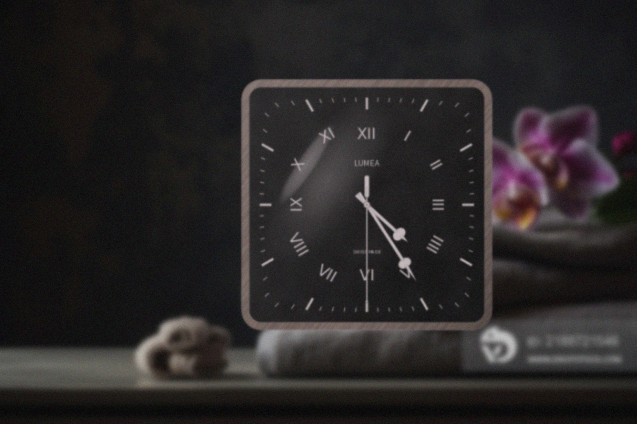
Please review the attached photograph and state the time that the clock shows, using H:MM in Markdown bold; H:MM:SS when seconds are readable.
**4:24:30**
